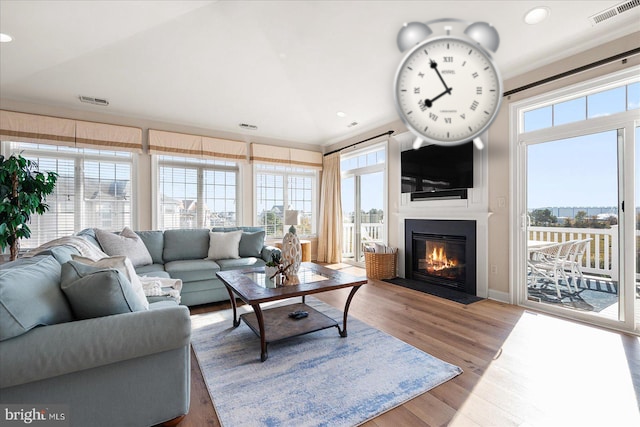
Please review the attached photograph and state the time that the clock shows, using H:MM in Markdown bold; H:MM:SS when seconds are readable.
**7:55**
